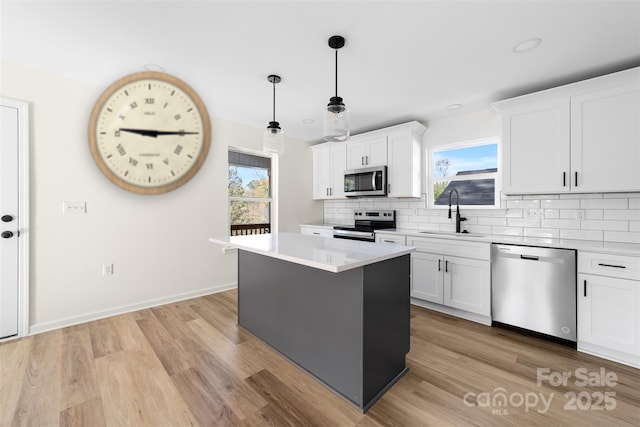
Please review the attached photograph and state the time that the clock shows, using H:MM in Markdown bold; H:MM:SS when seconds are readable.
**9:15**
